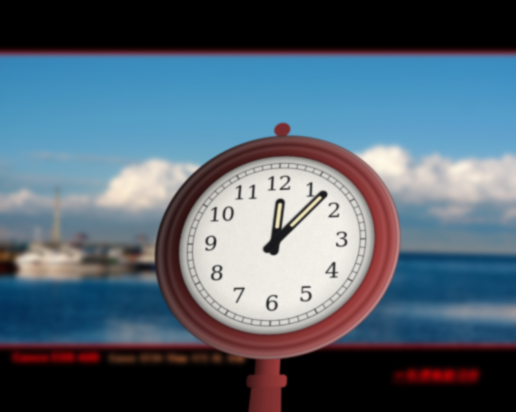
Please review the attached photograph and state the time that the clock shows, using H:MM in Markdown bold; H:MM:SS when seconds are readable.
**12:07**
